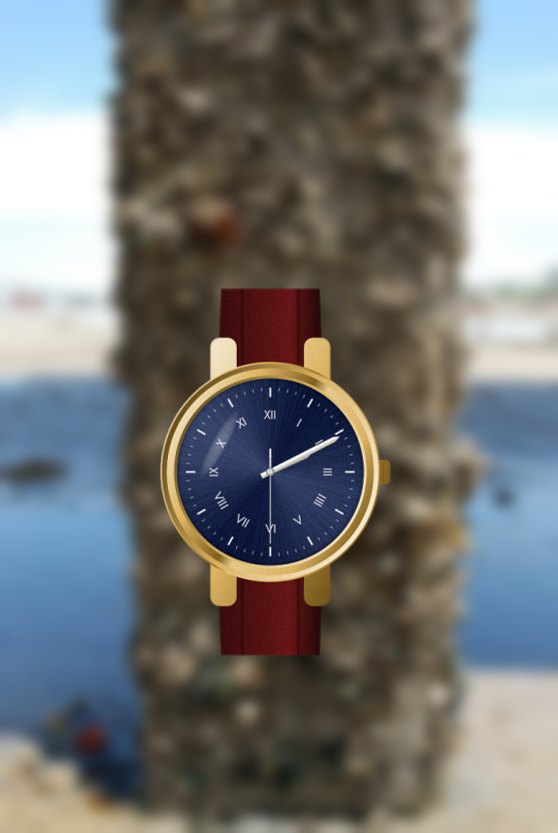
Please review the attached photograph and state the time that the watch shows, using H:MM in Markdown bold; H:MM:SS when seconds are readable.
**2:10:30**
